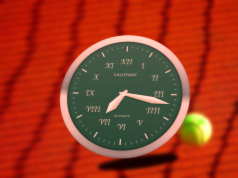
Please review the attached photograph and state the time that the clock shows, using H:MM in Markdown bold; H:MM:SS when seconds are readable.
**7:17**
